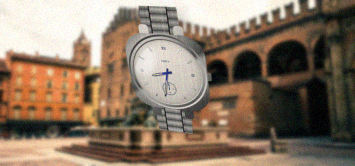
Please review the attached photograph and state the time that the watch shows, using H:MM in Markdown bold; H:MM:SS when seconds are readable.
**8:32**
